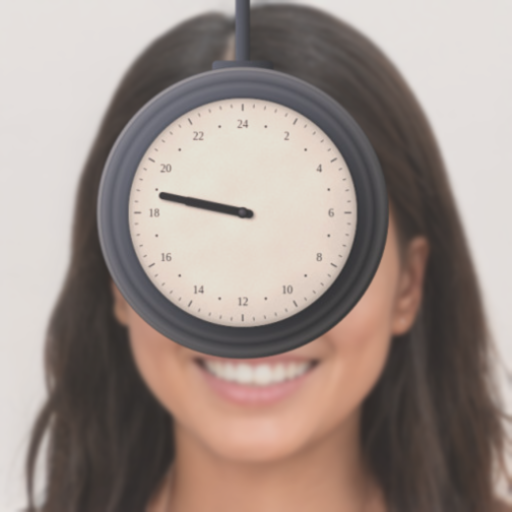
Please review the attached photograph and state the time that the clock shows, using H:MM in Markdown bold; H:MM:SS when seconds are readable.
**18:47**
